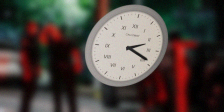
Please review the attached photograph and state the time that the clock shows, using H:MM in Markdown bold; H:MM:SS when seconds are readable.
**2:19**
